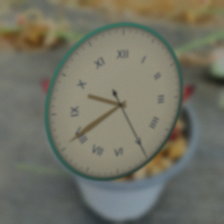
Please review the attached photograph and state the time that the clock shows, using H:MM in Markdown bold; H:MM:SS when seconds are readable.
**9:40:25**
